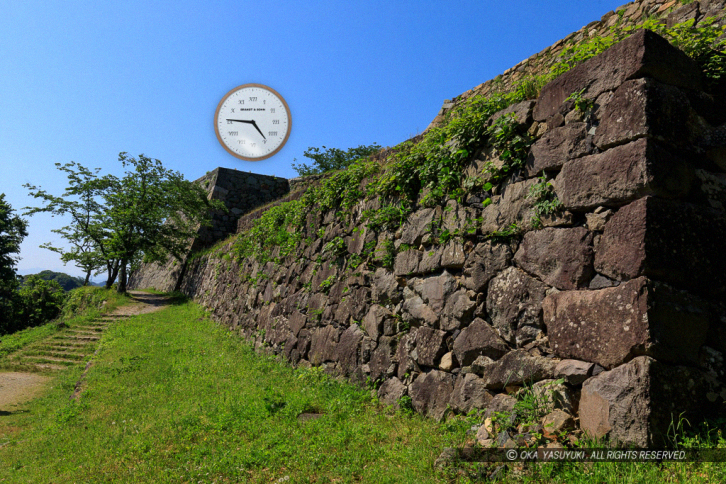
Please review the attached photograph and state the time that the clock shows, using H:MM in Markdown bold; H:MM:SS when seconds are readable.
**4:46**
